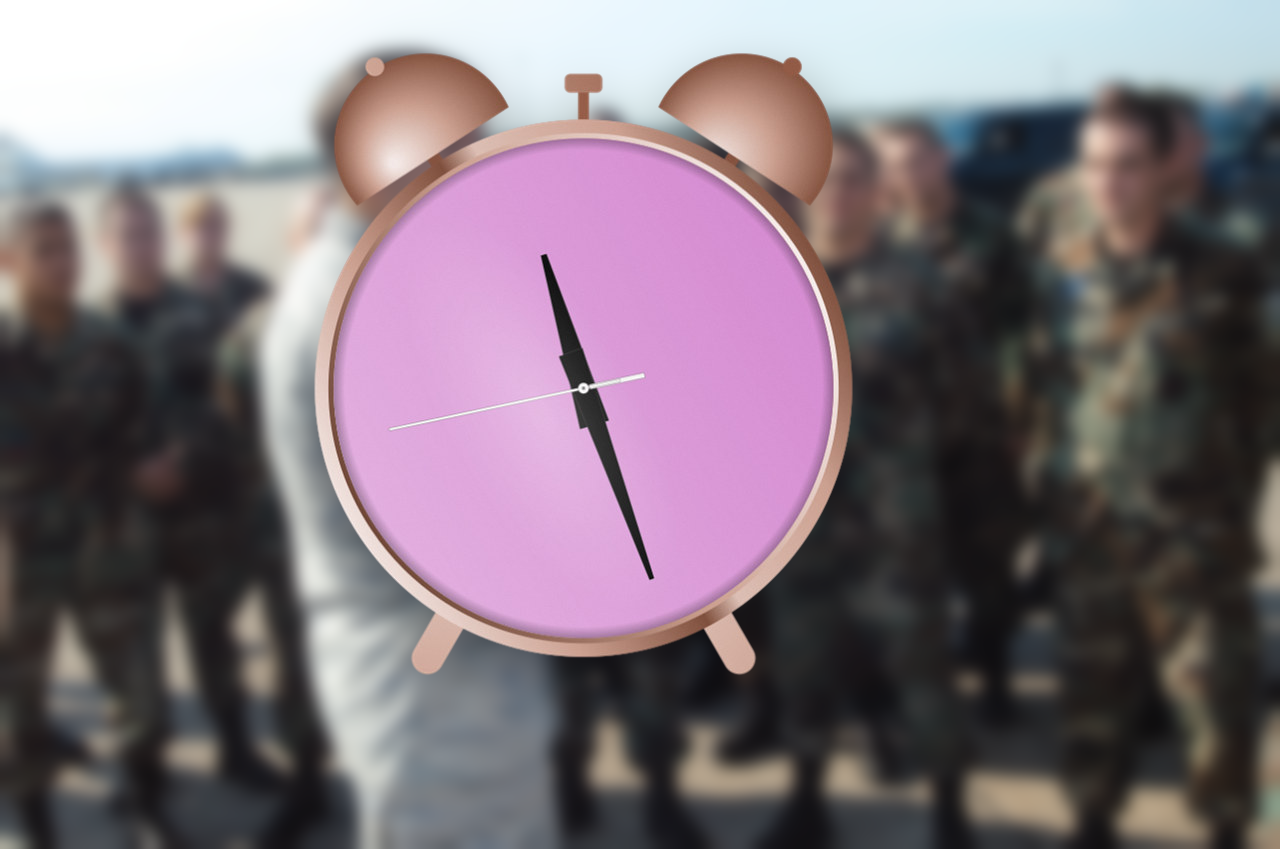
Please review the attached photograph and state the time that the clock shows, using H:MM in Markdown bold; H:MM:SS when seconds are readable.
**11:26:43**
